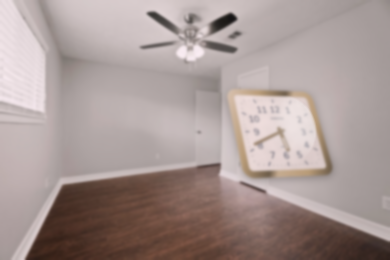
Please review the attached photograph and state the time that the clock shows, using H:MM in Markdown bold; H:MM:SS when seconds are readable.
**5:41**
